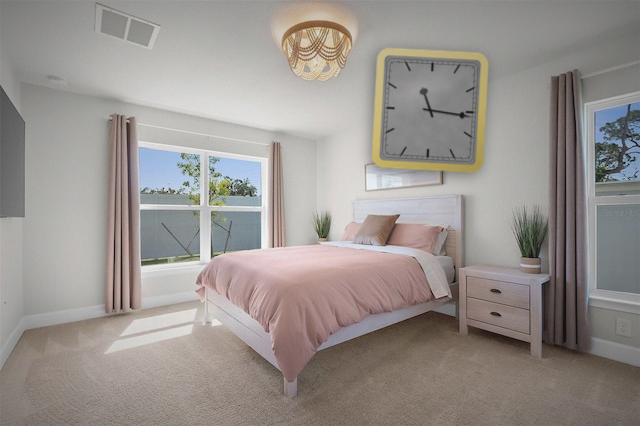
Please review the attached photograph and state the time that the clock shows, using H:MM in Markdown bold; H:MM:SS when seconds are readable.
**11:16**
